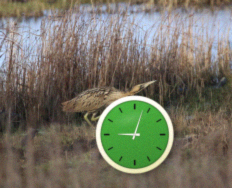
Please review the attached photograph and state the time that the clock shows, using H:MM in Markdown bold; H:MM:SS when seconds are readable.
**9:03**
